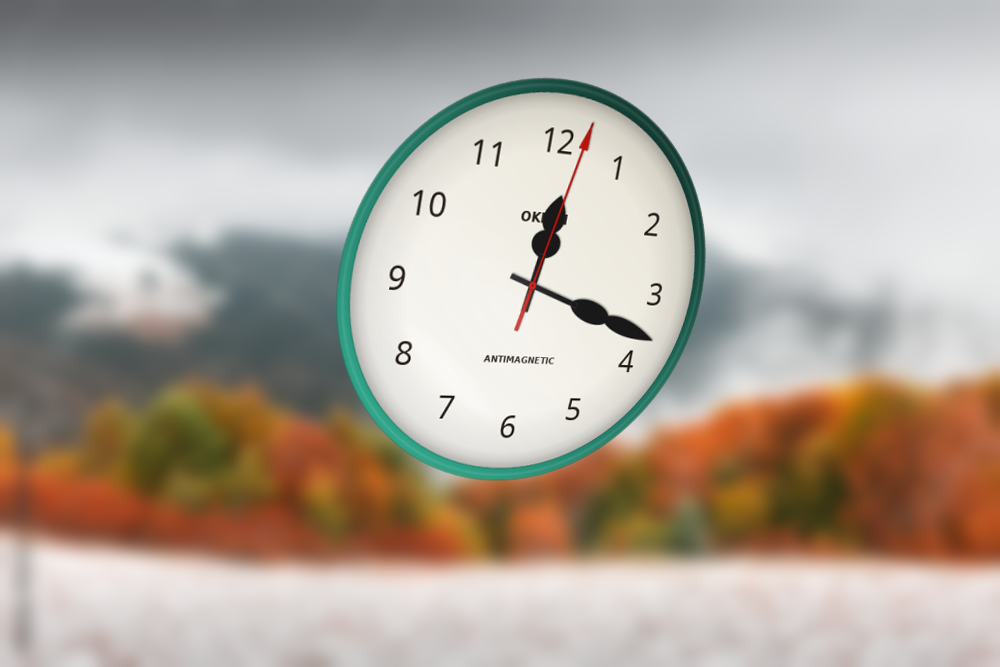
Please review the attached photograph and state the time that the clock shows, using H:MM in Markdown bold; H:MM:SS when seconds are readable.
**12:18:02**
